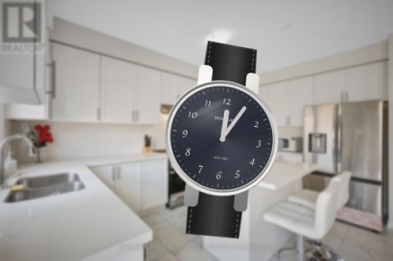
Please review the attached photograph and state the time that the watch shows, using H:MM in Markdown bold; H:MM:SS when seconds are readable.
**12:05**
